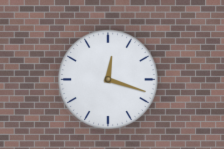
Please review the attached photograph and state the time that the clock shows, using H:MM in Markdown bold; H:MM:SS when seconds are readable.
**12:18**
